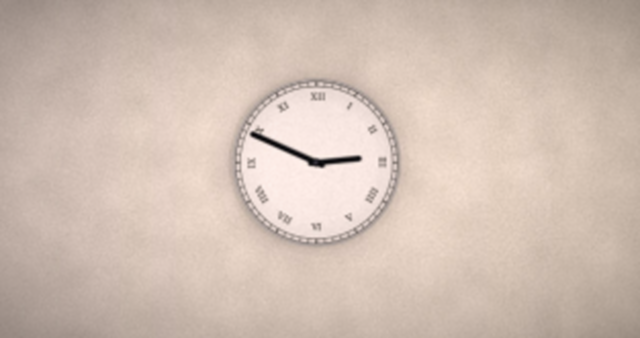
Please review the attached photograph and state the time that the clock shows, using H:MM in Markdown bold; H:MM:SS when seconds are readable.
**2:49**
